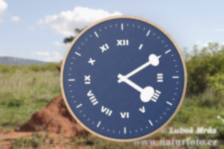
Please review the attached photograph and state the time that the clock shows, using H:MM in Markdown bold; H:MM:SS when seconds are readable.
**4:10**
